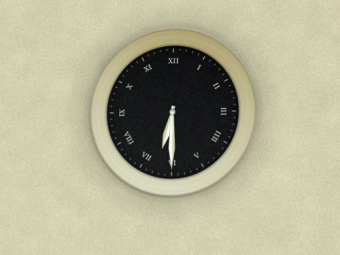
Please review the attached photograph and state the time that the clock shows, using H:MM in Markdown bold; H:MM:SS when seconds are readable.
**6:30**
